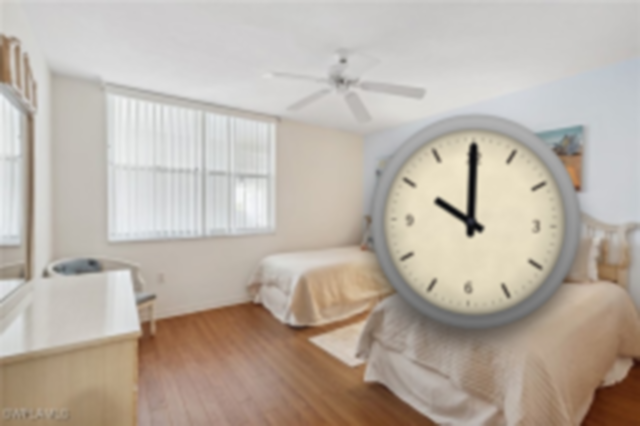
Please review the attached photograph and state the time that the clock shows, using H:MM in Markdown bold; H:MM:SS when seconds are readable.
**10:00**
